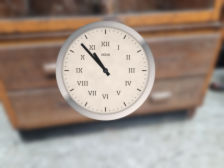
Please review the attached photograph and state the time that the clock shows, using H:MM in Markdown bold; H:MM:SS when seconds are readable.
**10:53**
